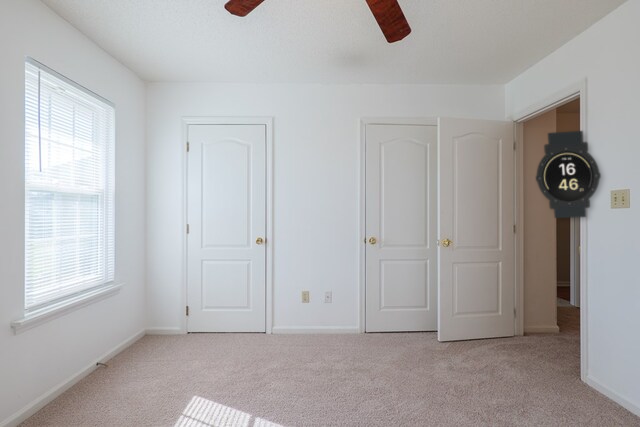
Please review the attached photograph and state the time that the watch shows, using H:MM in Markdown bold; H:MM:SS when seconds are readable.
**16:46**
